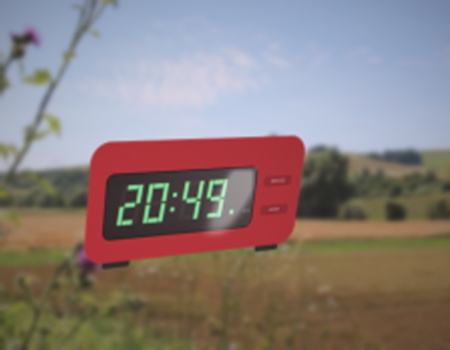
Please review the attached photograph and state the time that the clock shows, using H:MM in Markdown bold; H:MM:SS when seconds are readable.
**20:49**
